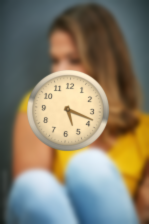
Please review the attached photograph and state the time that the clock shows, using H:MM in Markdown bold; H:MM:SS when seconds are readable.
**5:18**
